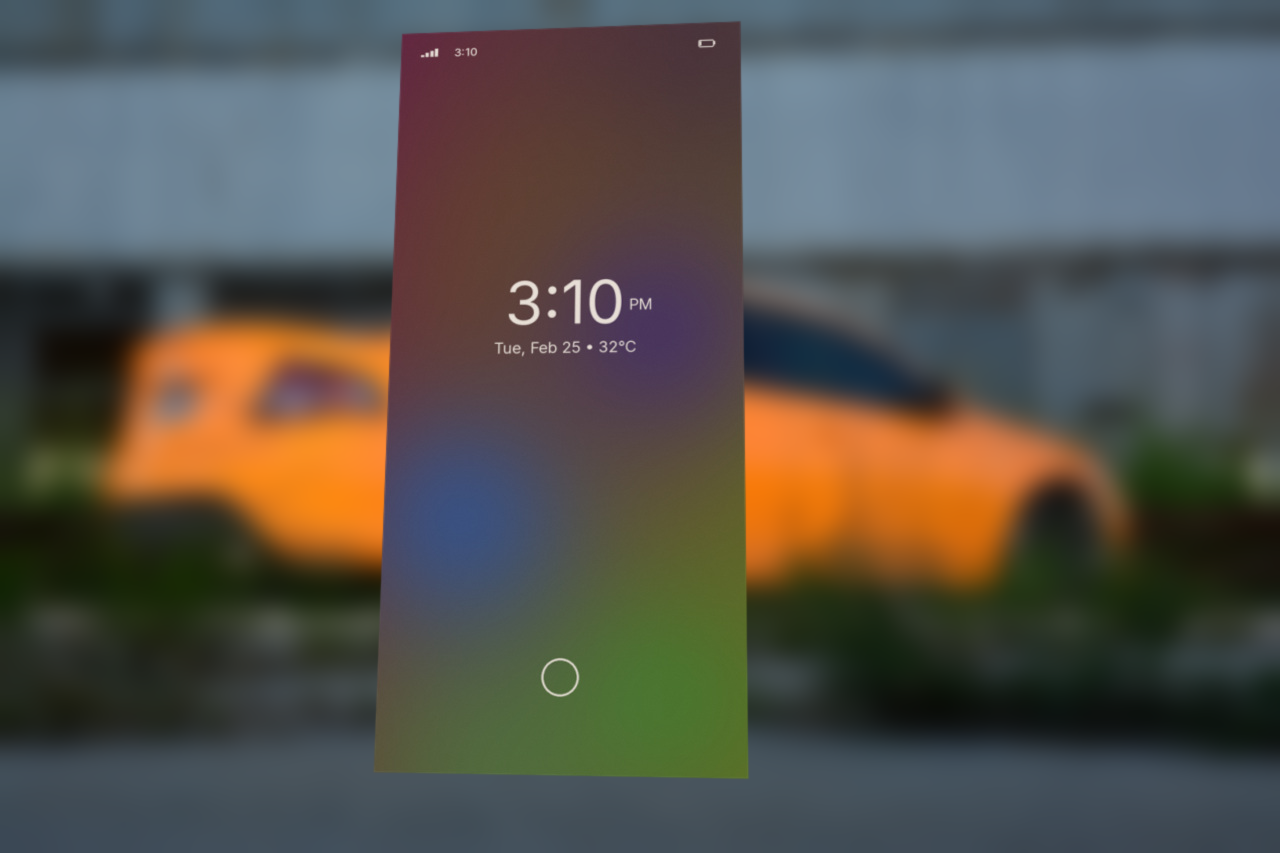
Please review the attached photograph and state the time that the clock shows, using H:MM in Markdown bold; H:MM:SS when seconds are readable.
**3:10**
